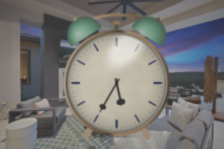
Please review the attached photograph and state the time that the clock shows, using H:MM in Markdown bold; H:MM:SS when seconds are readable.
**5:35**
